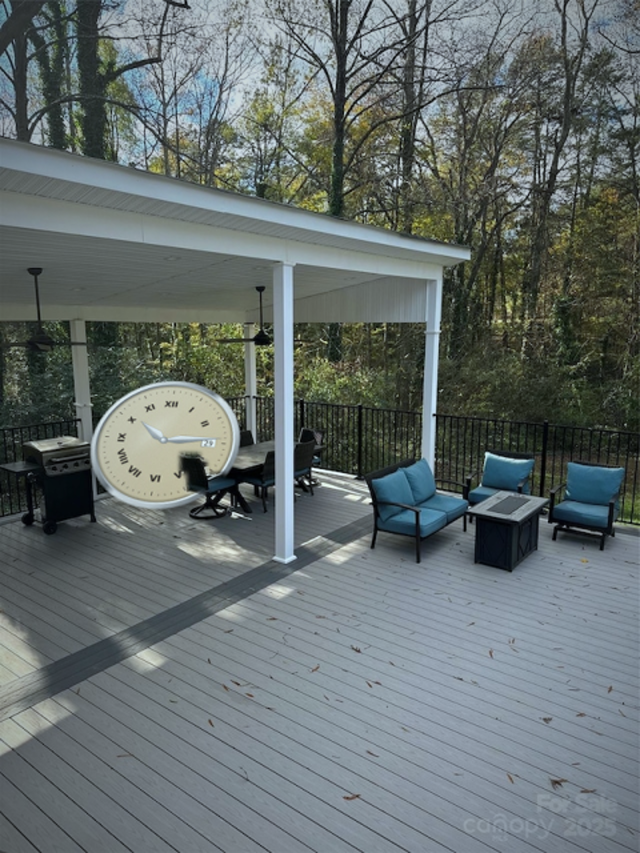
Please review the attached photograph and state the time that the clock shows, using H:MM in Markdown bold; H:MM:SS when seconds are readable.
**10:14**
